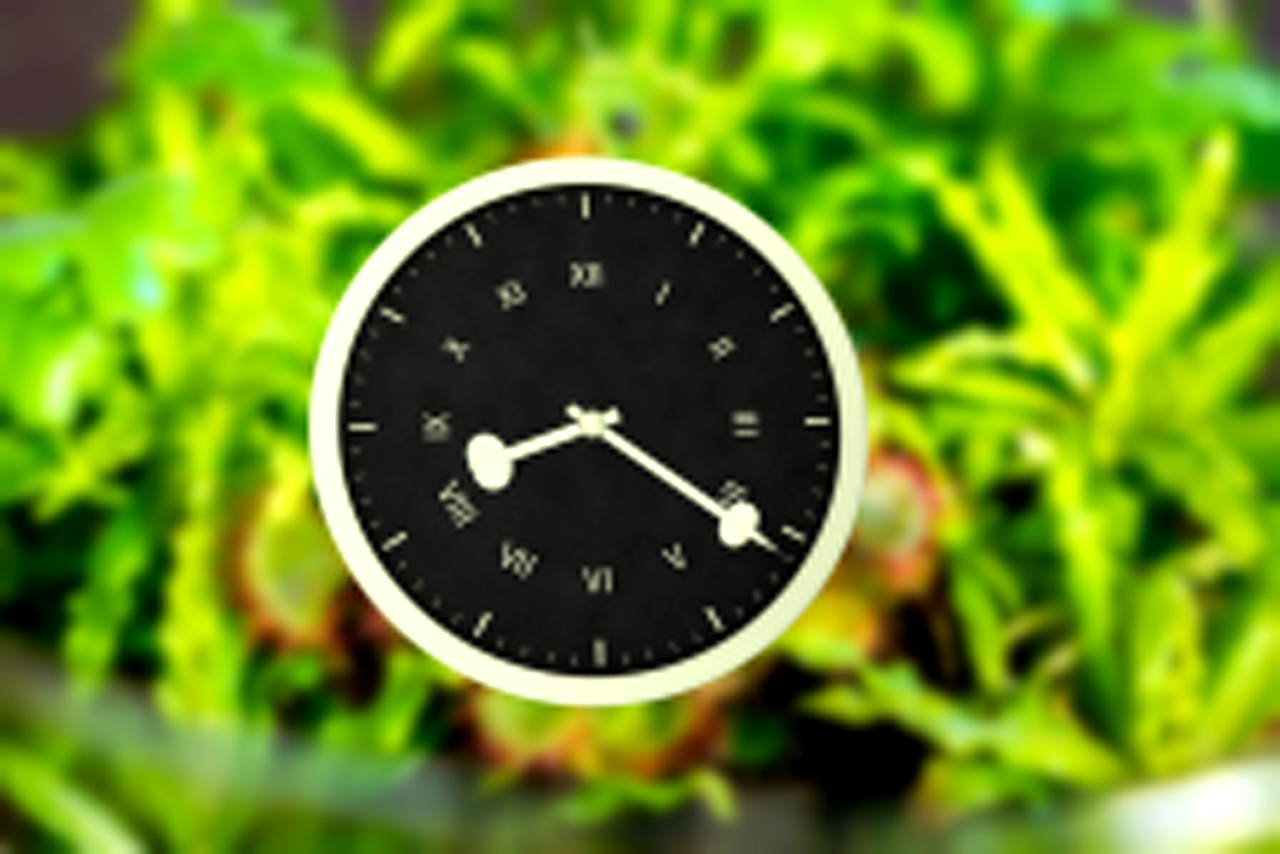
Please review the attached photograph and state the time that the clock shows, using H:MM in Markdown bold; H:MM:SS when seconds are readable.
**8:21**
